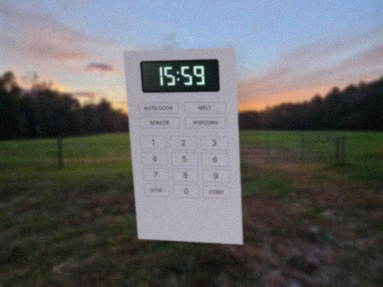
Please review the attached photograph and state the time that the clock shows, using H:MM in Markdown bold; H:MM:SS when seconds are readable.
**15:59**
